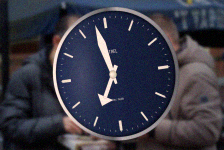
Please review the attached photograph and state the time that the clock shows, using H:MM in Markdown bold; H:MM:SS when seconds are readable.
**6:58**
